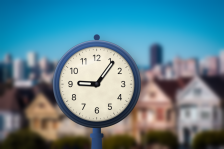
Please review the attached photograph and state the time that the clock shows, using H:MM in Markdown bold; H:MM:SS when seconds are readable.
**9:06**
